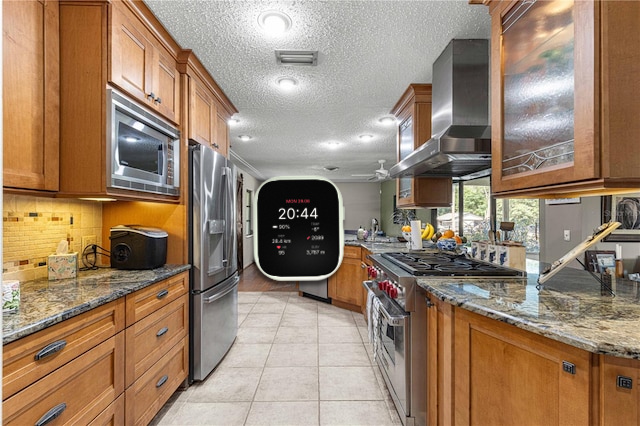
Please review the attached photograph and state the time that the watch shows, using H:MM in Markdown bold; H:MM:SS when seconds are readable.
**20:44**
